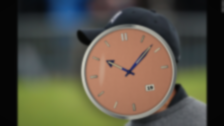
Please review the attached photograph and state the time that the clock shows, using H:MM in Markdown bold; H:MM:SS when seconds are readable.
**10:08**
